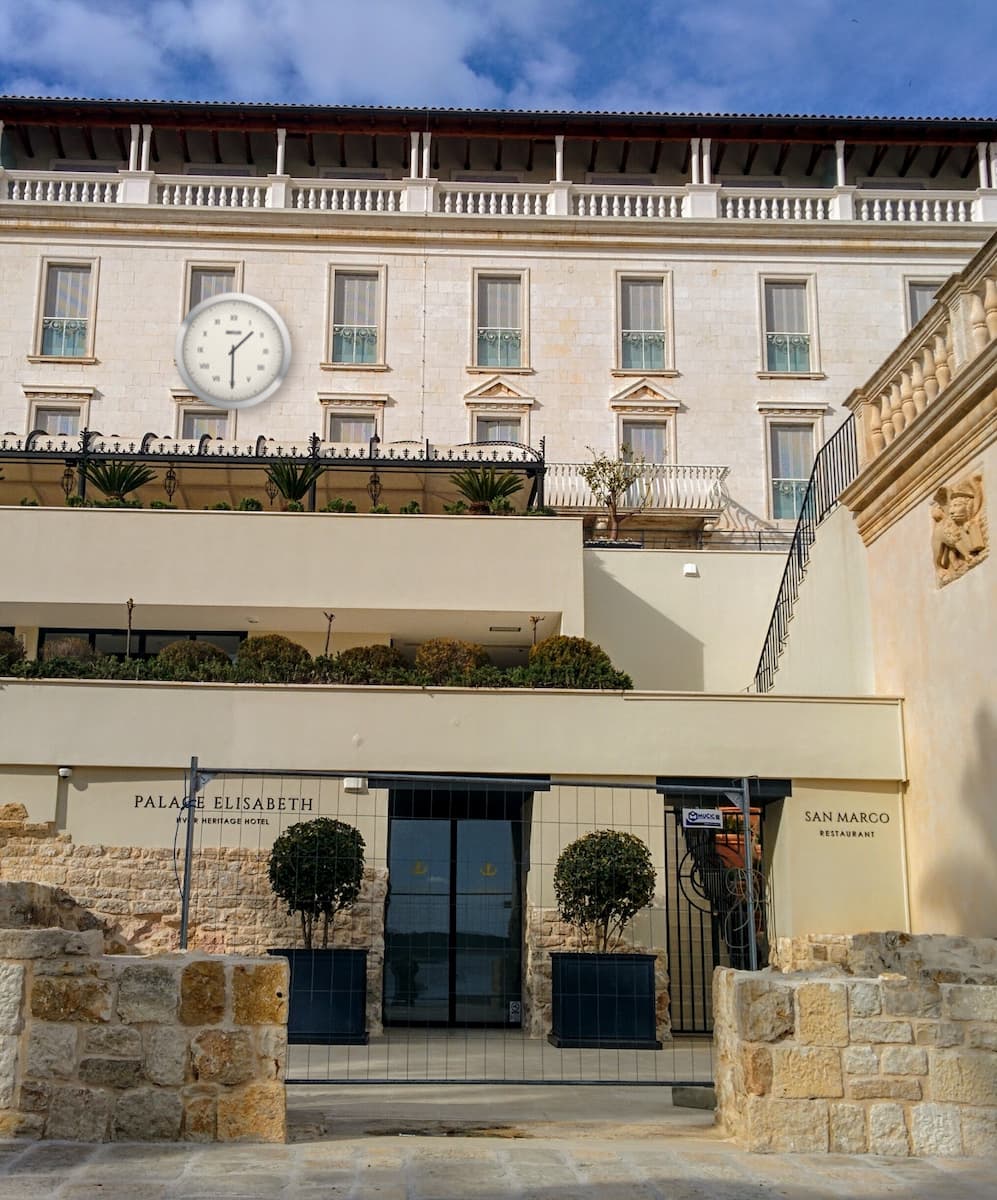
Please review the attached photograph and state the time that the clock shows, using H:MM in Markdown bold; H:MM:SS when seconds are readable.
**1:30**
